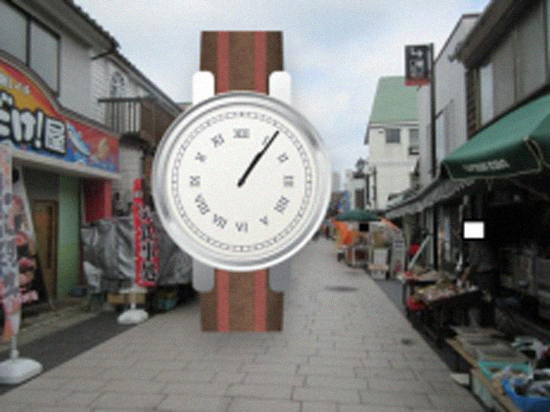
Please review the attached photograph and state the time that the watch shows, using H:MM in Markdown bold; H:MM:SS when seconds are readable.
**1:06**
